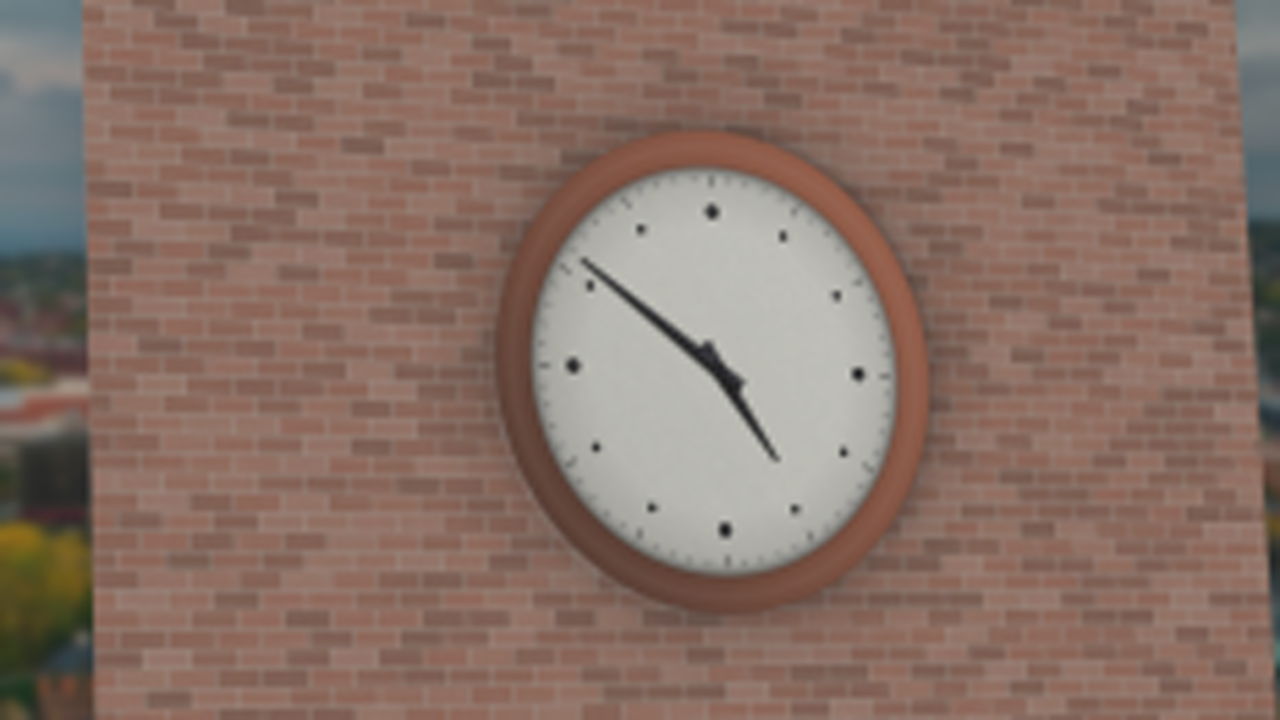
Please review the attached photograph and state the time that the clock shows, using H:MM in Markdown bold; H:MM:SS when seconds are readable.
**4:51**
